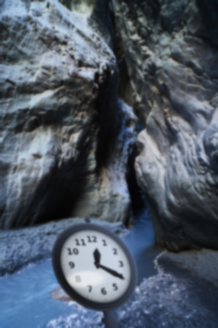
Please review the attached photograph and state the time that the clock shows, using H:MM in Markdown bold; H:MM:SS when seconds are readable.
**12:20**
